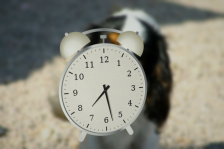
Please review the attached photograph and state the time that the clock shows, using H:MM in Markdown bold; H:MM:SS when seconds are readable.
**7:28**
